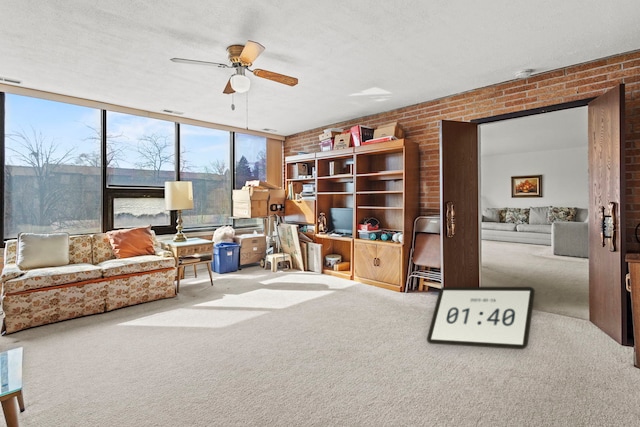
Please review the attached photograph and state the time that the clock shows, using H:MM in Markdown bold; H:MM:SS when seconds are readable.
**1:40**
